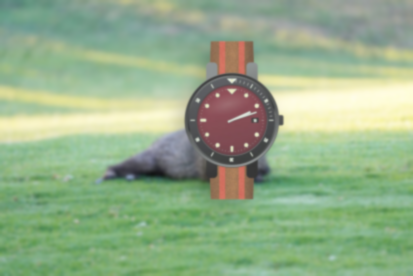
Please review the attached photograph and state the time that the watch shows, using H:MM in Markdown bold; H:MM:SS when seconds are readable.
**2:12**
